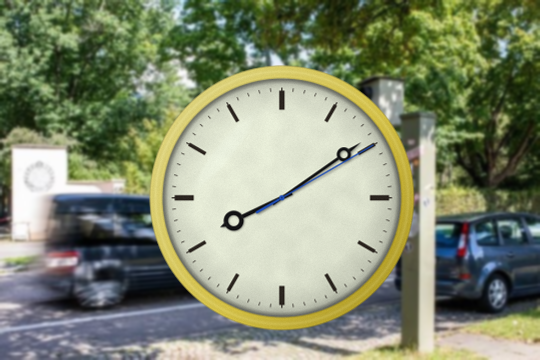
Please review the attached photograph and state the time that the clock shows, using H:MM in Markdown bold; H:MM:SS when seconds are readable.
**8:09:10**
